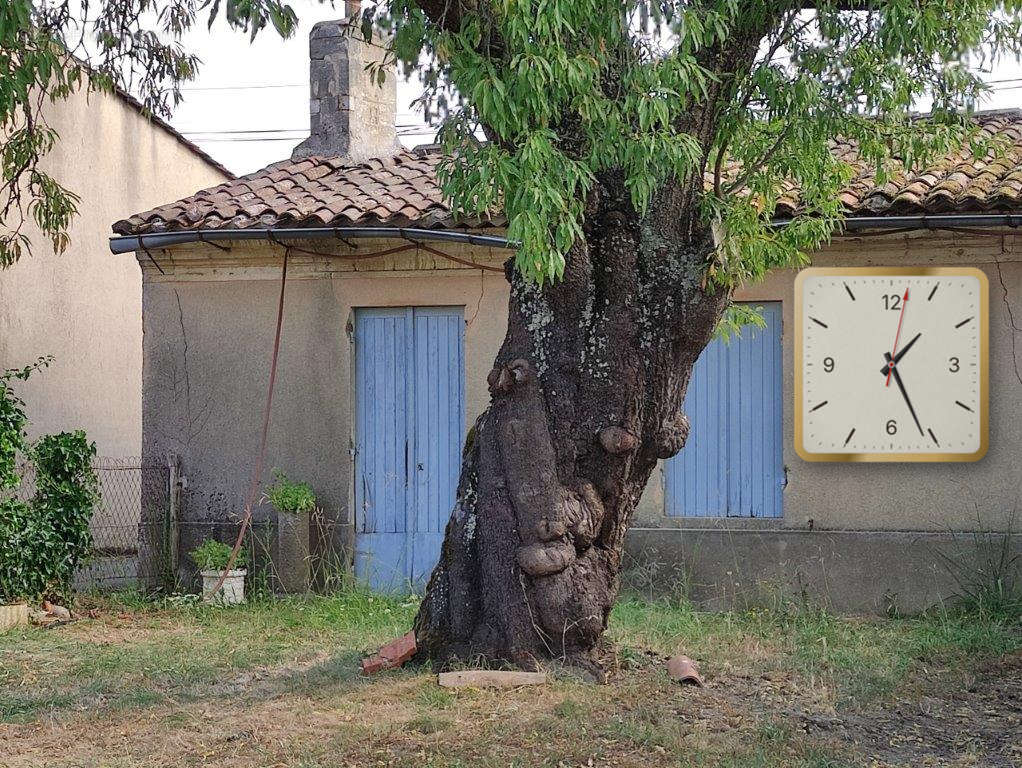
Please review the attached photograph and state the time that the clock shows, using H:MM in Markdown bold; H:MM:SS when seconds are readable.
**1:26:02**
